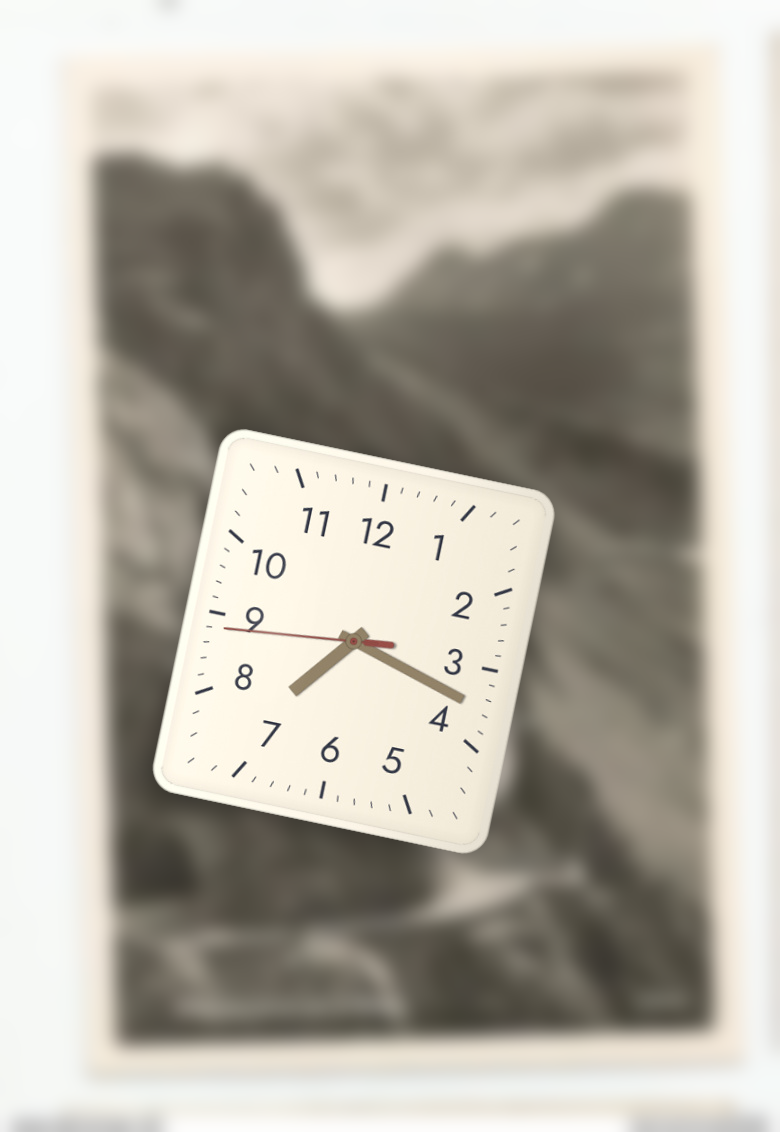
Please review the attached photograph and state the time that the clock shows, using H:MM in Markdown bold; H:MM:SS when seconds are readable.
**7:17:44**
